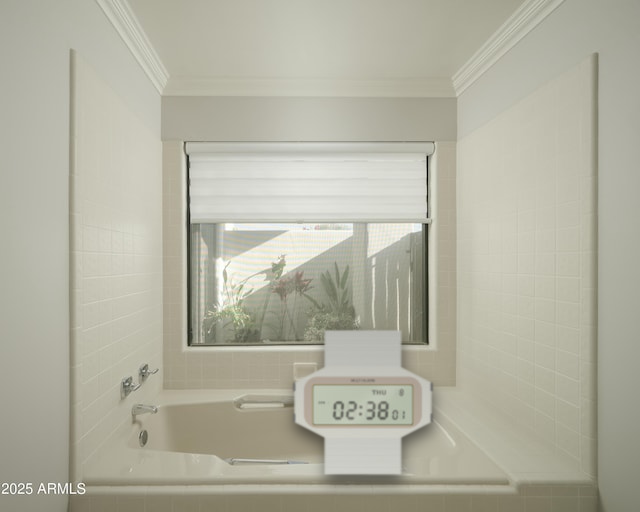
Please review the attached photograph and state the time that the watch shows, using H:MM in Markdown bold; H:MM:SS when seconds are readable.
**2:38:01**
